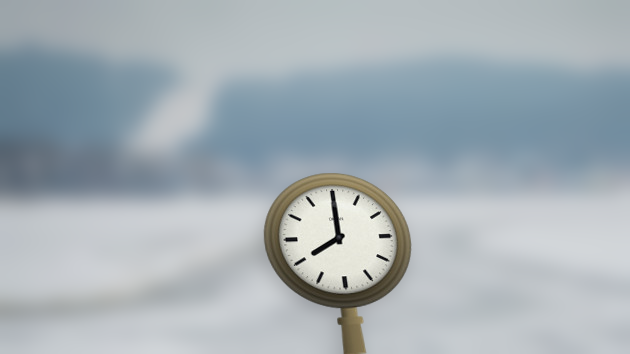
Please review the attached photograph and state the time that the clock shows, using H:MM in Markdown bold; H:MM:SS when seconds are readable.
**8:00**
